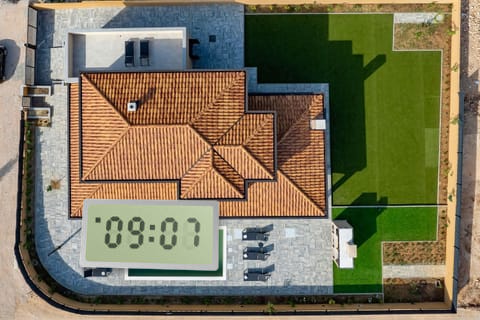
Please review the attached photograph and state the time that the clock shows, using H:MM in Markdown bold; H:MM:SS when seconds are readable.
**9:07**
